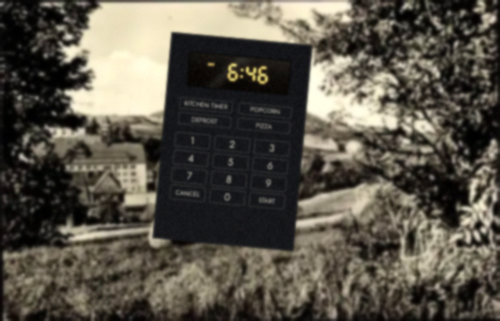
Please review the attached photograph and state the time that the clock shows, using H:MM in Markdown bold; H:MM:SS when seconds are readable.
**6:46**
